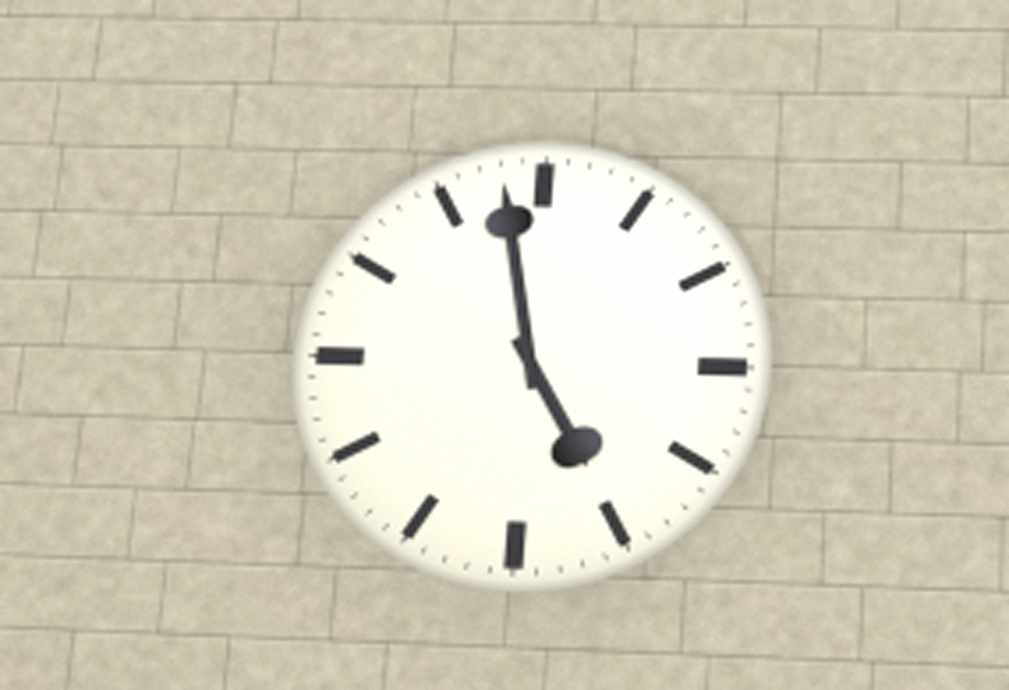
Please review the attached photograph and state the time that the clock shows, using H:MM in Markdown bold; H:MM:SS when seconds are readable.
**4:58**
